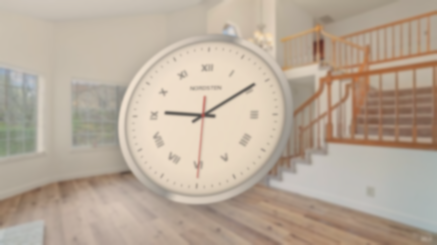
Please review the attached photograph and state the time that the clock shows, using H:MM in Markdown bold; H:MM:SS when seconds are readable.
**9:09:30**
